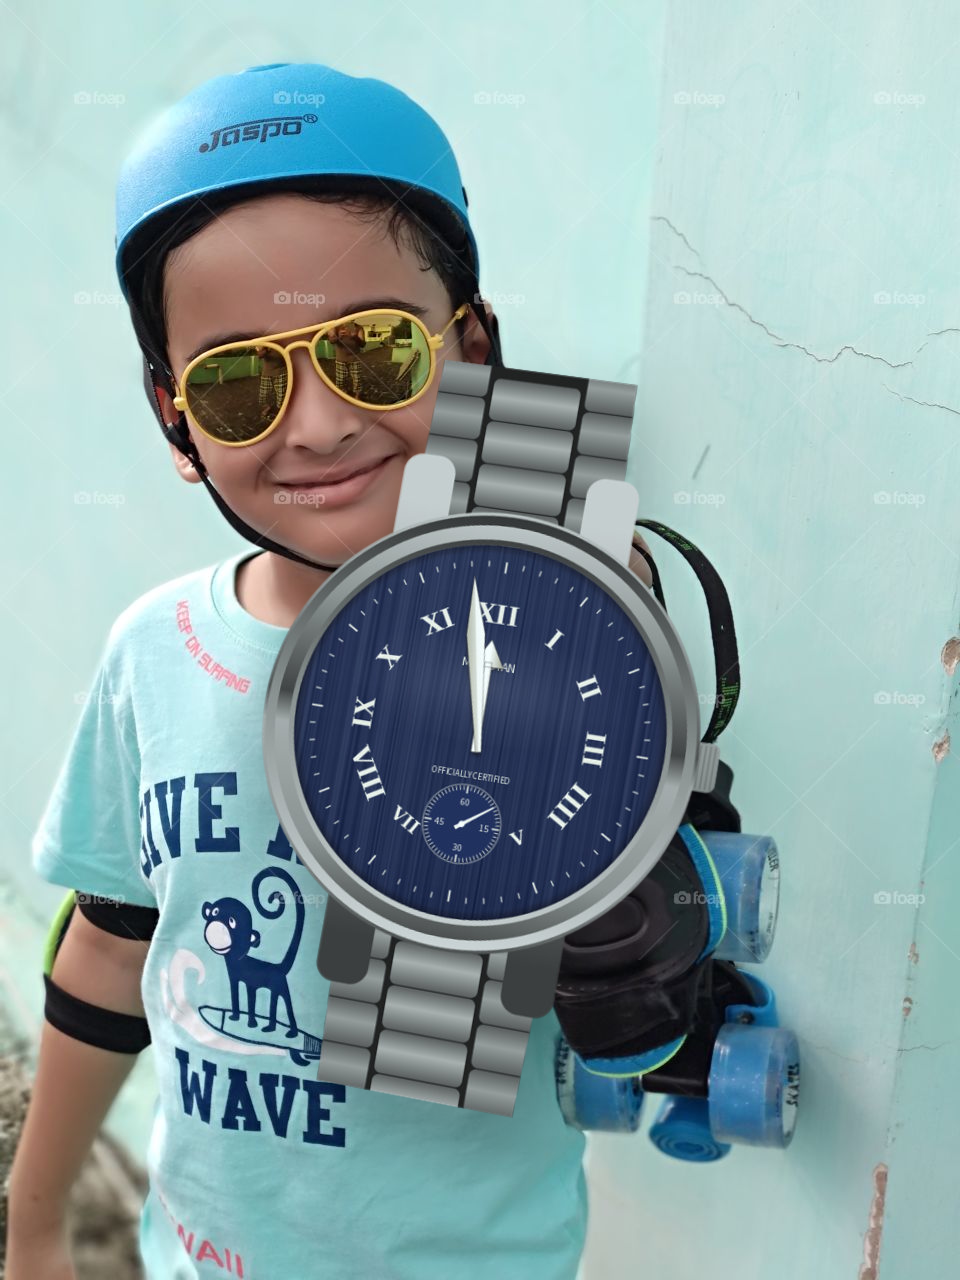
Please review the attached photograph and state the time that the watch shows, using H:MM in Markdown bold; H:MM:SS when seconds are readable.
**11:58:09**
